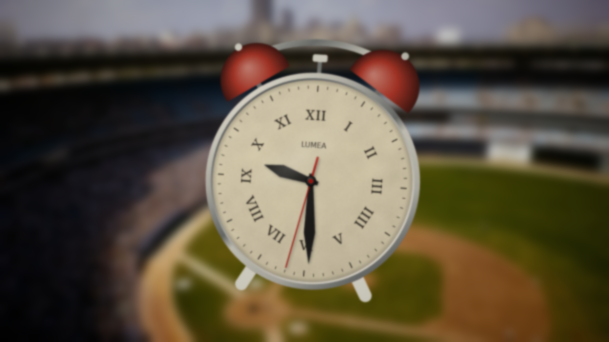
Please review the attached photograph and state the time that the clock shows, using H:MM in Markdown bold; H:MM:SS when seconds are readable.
**9:29:32**
